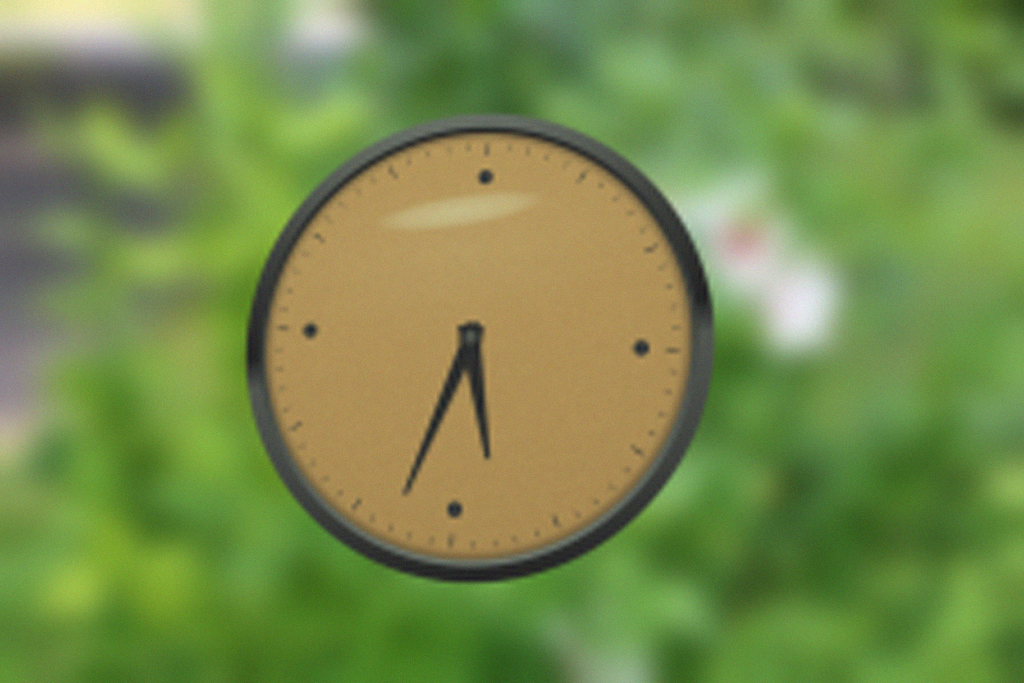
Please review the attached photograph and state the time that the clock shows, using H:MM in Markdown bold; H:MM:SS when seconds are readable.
**5:33**
